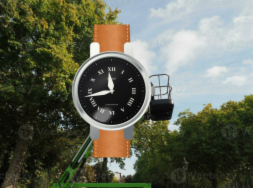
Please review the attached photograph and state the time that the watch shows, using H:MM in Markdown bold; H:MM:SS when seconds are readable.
**11:43**
